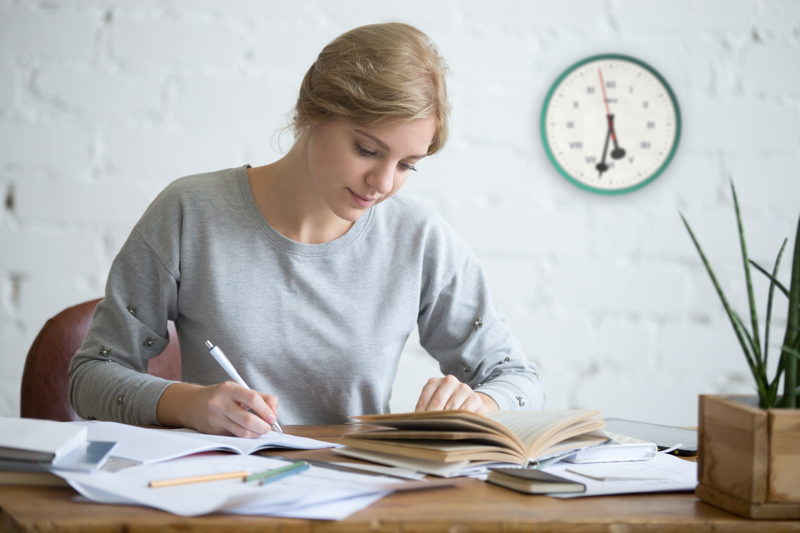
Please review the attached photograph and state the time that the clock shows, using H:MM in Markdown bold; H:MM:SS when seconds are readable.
**5:31:58**
